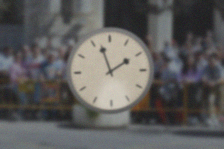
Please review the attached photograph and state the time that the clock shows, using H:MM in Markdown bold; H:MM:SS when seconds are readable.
**1:57**
